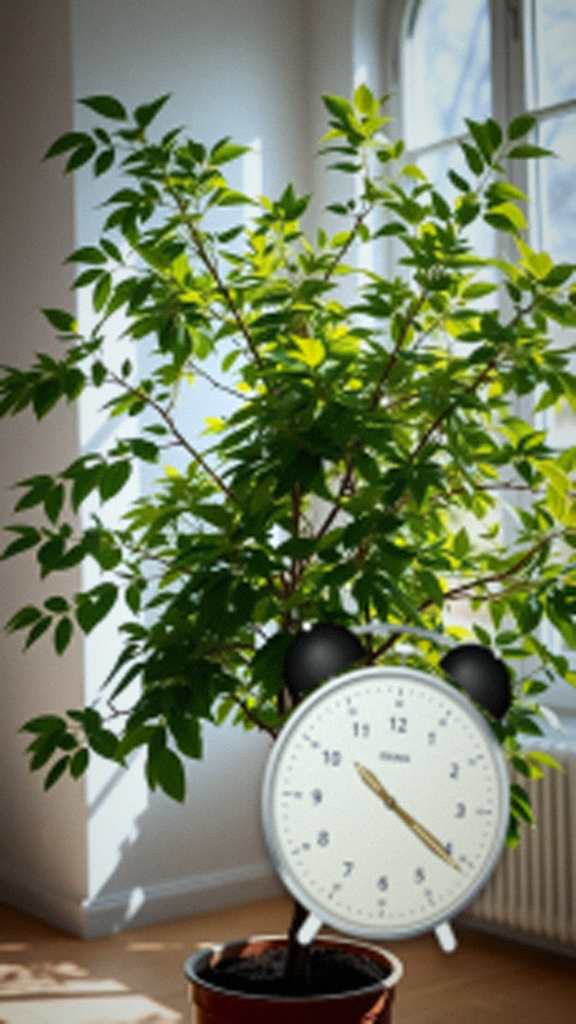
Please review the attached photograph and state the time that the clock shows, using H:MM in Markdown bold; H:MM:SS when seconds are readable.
**10:21**
